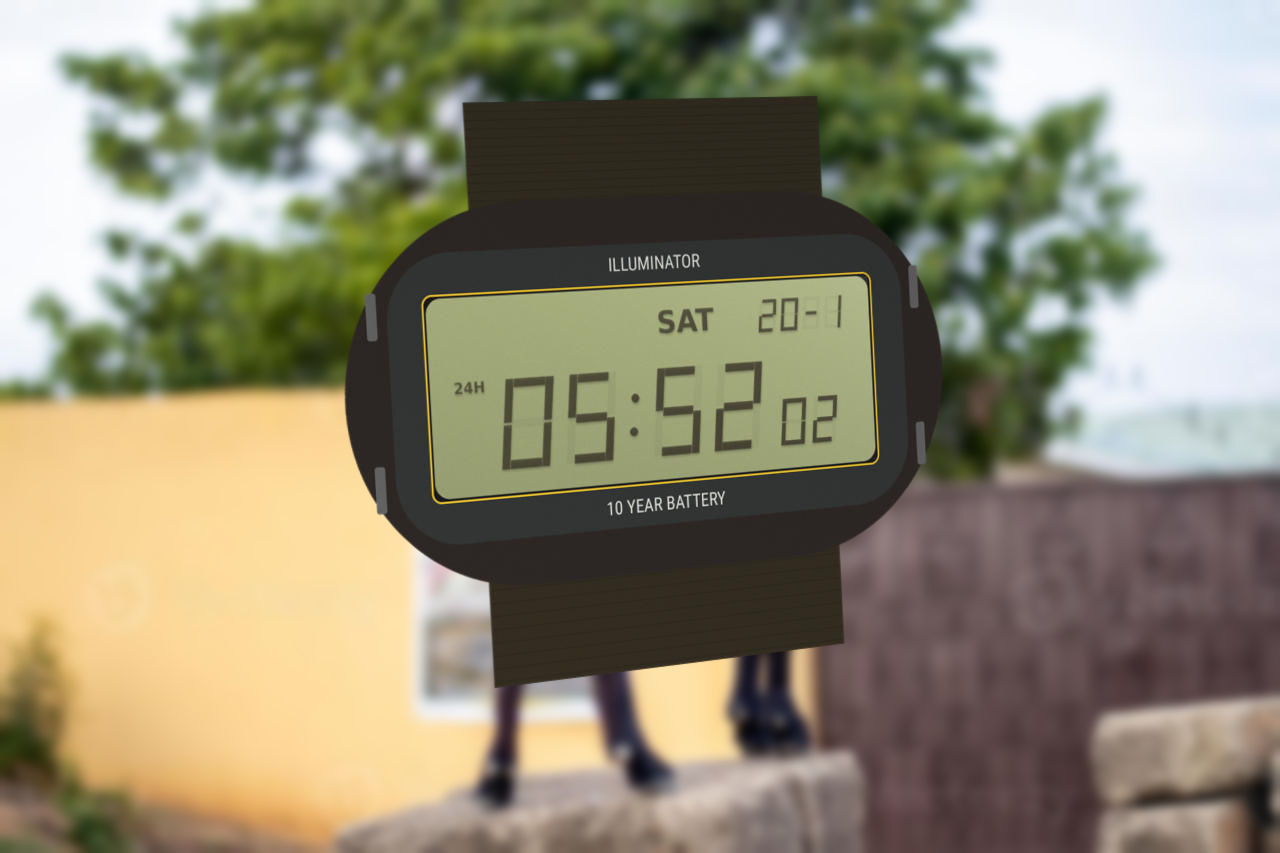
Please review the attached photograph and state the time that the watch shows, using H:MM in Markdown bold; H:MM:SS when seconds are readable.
**5:52:02**
